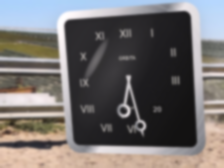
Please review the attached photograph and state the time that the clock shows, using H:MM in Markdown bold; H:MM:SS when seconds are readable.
**6:28**
